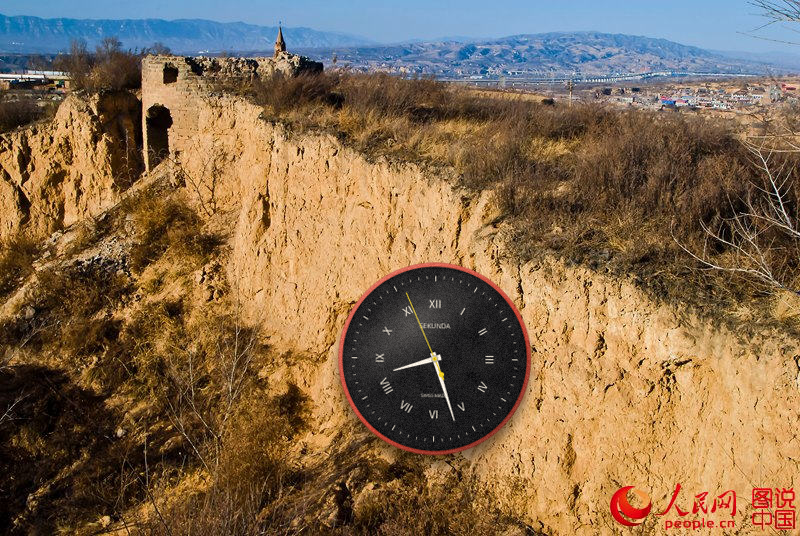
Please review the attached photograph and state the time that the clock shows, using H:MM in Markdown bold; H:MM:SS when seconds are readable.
**8:26:56**
